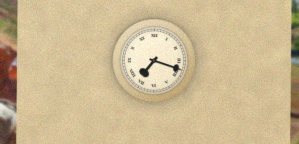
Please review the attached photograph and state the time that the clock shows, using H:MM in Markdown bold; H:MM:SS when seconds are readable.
**7:18**
